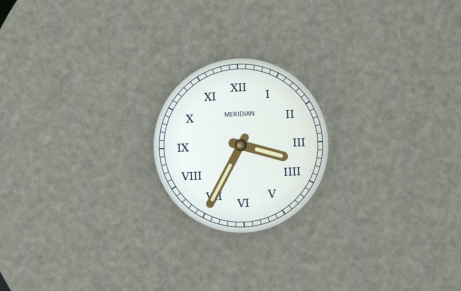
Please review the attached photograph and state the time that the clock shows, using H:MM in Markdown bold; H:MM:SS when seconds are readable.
**3:35**
